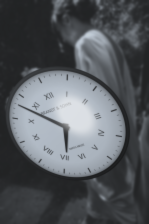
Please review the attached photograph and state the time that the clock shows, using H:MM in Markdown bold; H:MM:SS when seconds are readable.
**6:53**
